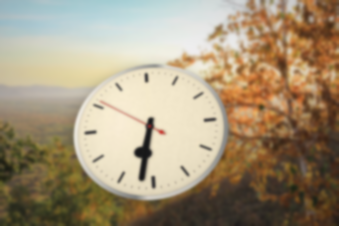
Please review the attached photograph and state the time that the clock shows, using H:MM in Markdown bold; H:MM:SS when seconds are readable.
**6:31:51**
